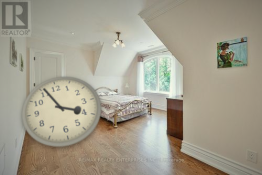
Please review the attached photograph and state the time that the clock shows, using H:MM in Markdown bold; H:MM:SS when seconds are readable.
**3:56**
